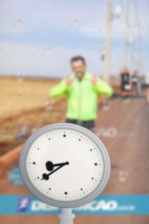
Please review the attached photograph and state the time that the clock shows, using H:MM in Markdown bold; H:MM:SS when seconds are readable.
**8:39**
